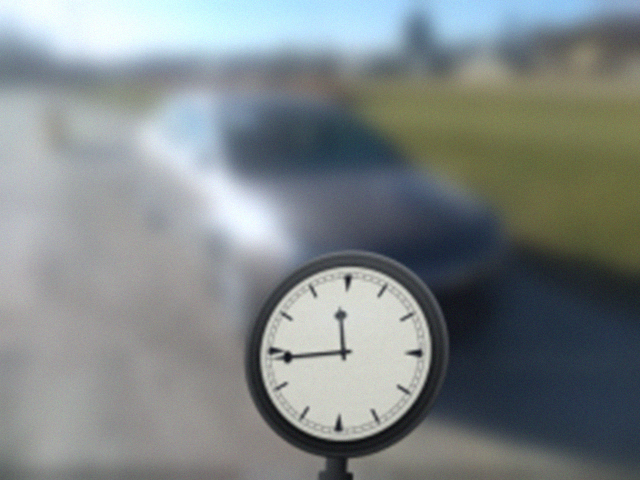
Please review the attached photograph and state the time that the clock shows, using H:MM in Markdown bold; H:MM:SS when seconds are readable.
**11:44**
